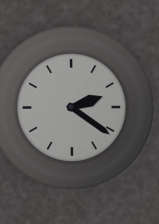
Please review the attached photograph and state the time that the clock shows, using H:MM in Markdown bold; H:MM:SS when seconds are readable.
**2:21**
